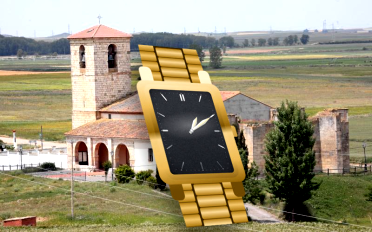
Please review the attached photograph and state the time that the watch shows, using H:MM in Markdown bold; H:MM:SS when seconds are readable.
**1:10**
